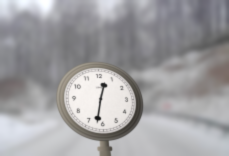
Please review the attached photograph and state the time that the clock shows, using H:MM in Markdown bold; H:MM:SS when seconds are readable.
**12:32**
